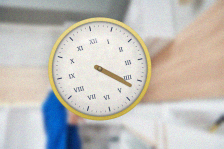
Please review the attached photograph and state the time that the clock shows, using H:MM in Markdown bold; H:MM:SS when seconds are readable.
**4:22**
